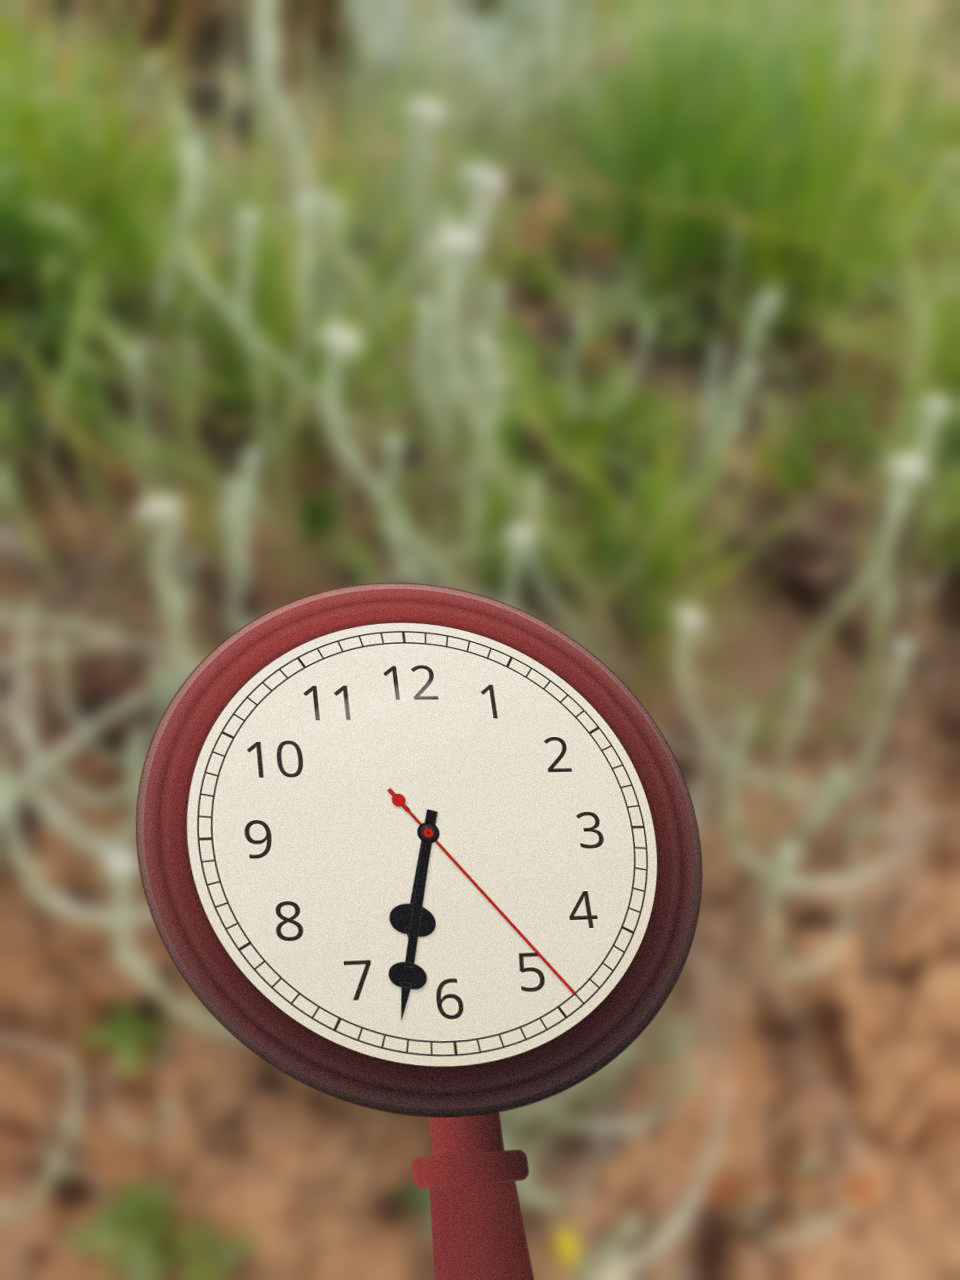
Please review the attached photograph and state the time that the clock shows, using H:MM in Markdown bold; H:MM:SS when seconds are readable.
**6:32:24**
